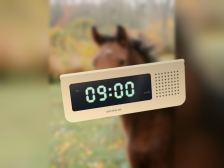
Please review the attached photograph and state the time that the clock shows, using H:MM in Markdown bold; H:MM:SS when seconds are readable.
**9:00**
